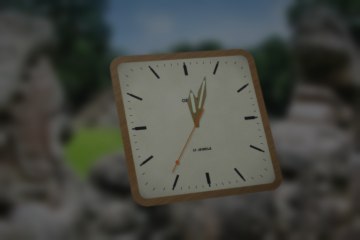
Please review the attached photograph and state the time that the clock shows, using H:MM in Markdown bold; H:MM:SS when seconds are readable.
**12:03:36**
